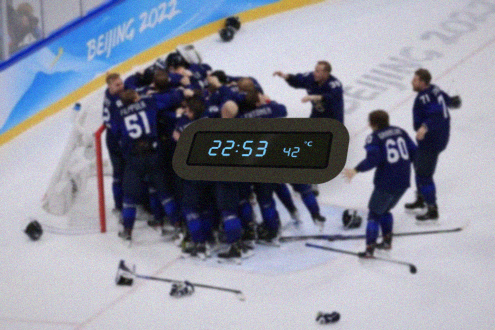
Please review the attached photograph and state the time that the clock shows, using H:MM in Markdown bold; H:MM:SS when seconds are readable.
**22:53**
